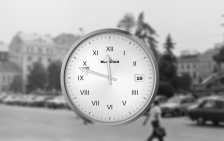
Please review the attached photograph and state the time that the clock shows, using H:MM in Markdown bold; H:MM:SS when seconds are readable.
**11:48**
